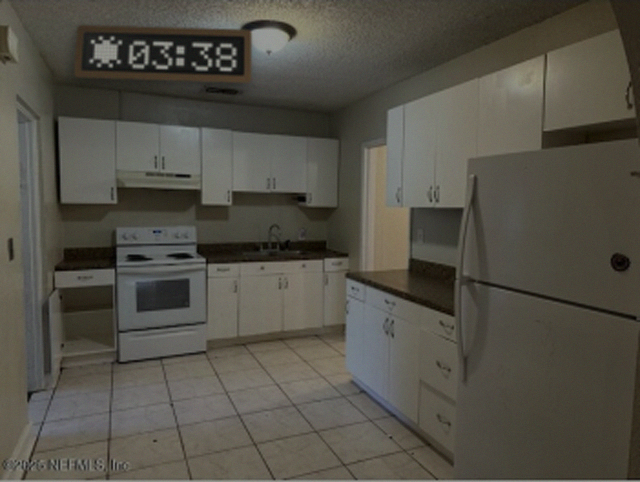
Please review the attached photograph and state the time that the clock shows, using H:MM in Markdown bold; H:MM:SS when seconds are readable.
**3:38**
